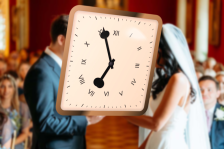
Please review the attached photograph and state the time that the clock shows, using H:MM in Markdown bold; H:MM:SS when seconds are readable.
**6:56**
